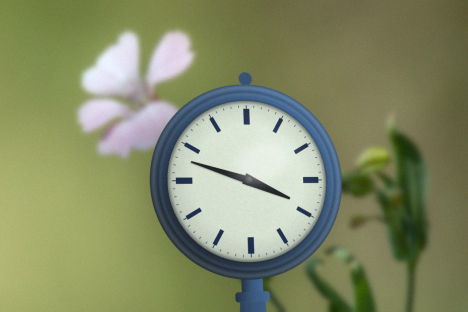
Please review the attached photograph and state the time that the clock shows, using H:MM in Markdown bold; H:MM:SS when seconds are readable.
**3:48**
